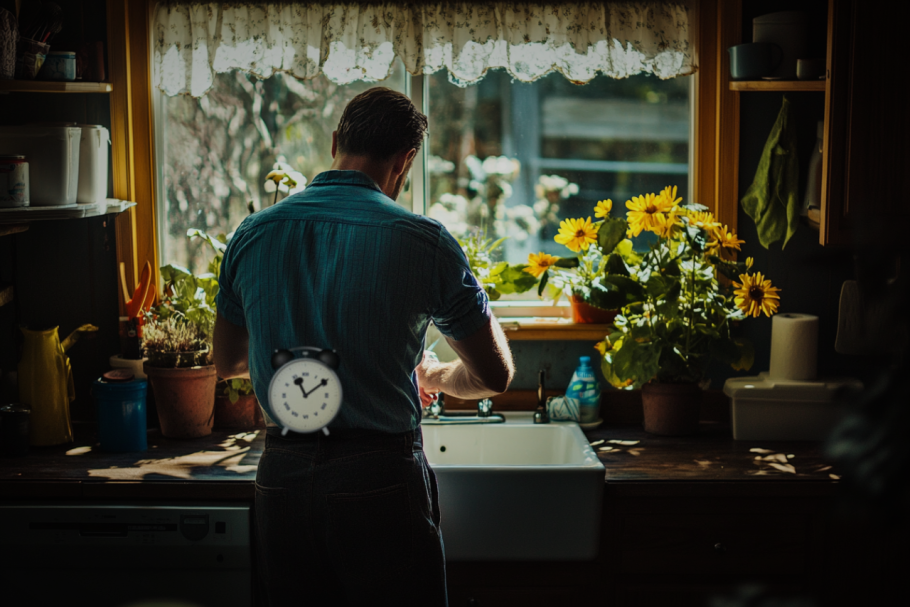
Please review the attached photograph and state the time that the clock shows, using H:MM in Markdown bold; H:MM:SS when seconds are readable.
**11:09**
